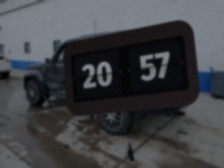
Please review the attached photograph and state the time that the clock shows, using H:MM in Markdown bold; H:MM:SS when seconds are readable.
**20:57**
